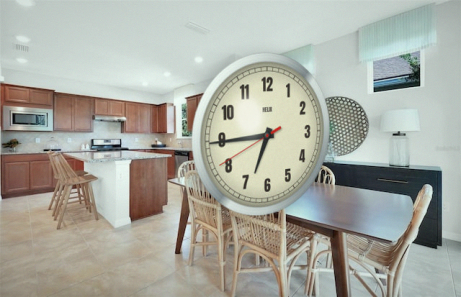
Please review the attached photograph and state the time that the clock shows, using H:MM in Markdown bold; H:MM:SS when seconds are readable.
**6:44:41**
